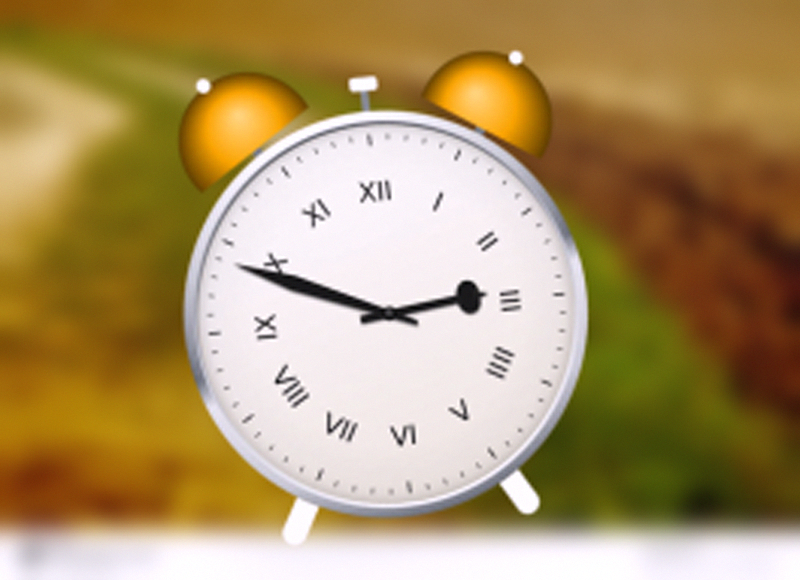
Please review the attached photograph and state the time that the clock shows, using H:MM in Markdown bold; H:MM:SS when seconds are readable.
**2:49**
